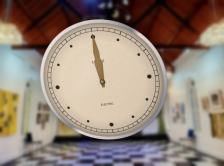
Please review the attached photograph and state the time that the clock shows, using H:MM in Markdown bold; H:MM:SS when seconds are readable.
**12:00**
